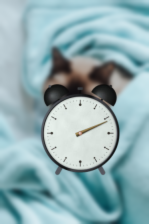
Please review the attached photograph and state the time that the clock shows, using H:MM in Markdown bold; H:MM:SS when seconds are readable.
**2:11**
